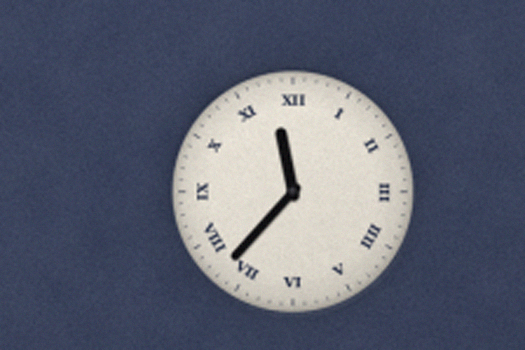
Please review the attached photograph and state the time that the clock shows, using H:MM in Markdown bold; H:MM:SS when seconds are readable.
**11:37**
